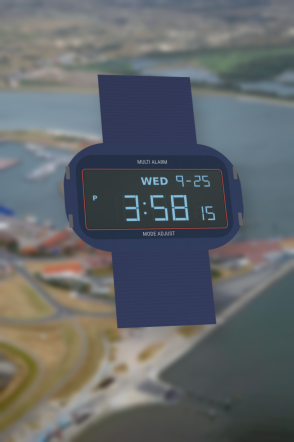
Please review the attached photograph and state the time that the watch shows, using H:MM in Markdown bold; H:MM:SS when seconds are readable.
**3:58:15**
